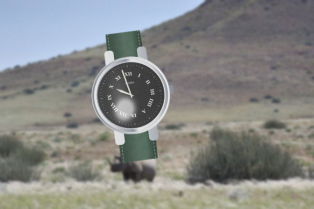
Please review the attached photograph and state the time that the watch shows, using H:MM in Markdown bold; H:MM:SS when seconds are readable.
**9:58**
